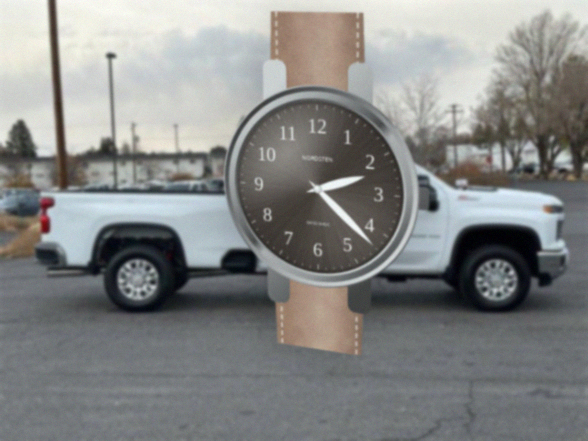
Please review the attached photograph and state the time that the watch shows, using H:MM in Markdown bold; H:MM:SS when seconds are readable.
**2:22**
